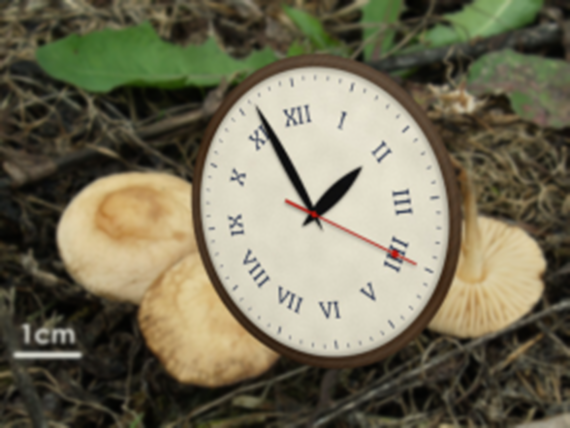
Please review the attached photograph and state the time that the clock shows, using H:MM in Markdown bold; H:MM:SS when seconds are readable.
**1:56:20**
